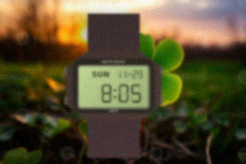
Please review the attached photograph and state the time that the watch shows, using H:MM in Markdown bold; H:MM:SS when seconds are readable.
**8:05**
